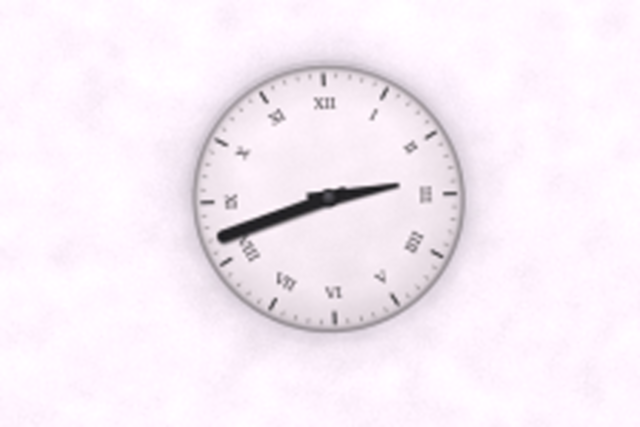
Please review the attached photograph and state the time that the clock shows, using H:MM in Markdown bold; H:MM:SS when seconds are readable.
**2:42**
